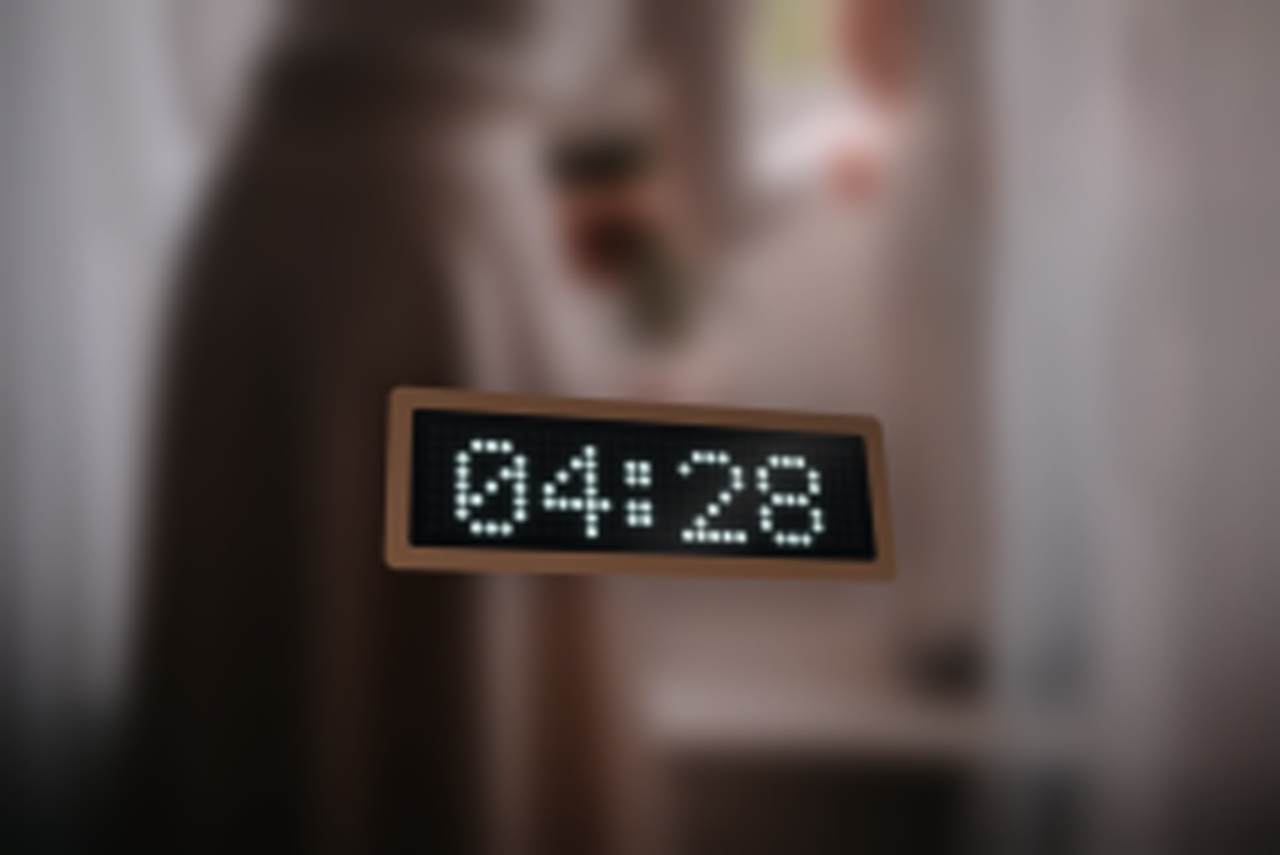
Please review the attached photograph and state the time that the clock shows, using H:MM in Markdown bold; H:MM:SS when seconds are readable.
**4:28**
